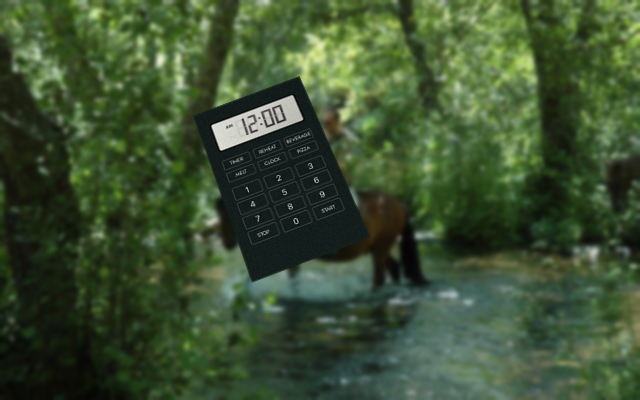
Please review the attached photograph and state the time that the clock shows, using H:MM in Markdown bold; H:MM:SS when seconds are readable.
**12:00**
